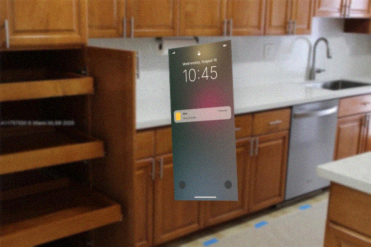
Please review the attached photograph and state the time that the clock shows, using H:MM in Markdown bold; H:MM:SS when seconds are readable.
**10:45**
